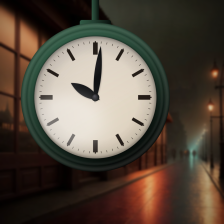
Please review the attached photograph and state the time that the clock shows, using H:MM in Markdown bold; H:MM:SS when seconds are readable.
**10:01**
